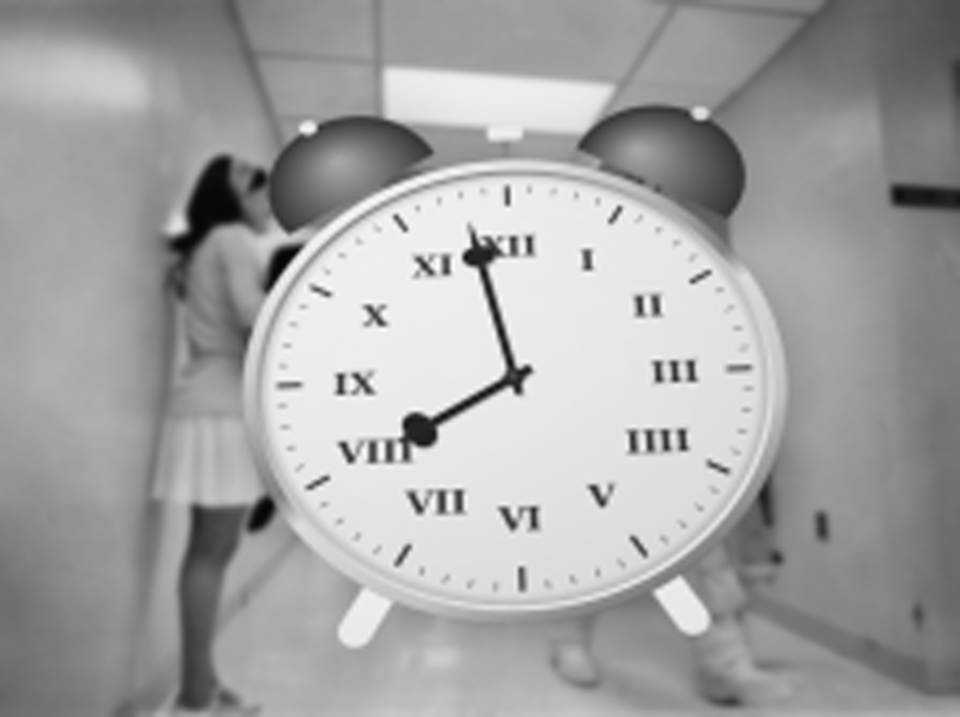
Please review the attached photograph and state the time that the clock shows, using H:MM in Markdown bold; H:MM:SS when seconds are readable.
**7:58**
